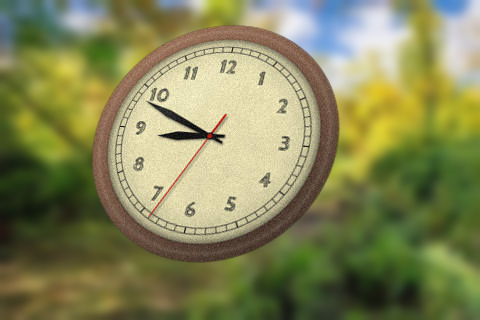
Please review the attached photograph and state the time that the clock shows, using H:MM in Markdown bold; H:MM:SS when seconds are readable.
**8:48:34**
